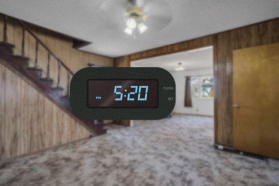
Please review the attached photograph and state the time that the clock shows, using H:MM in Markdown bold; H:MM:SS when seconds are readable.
**5:20**
